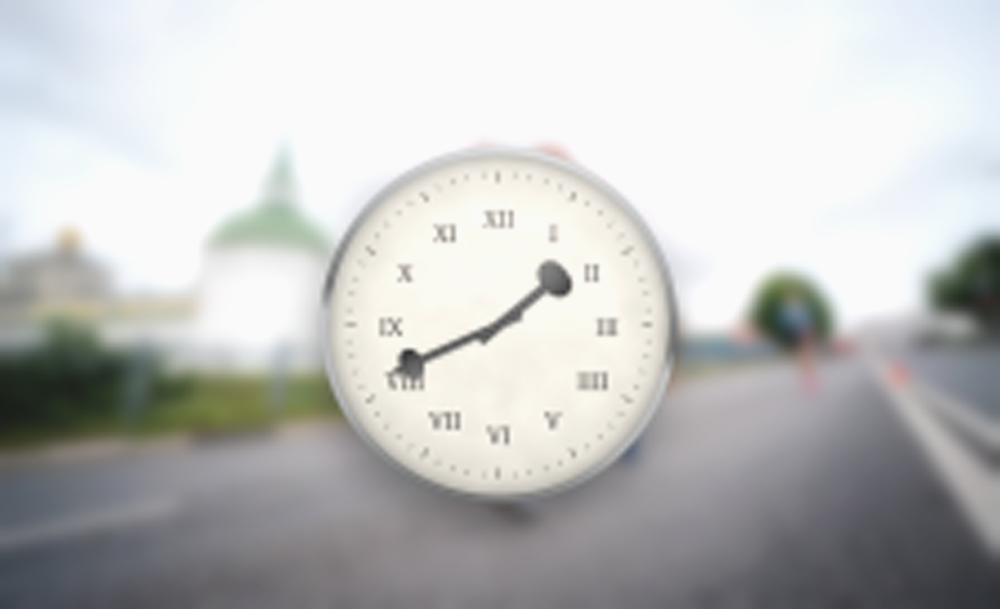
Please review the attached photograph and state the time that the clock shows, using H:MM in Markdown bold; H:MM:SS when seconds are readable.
**1:41**
